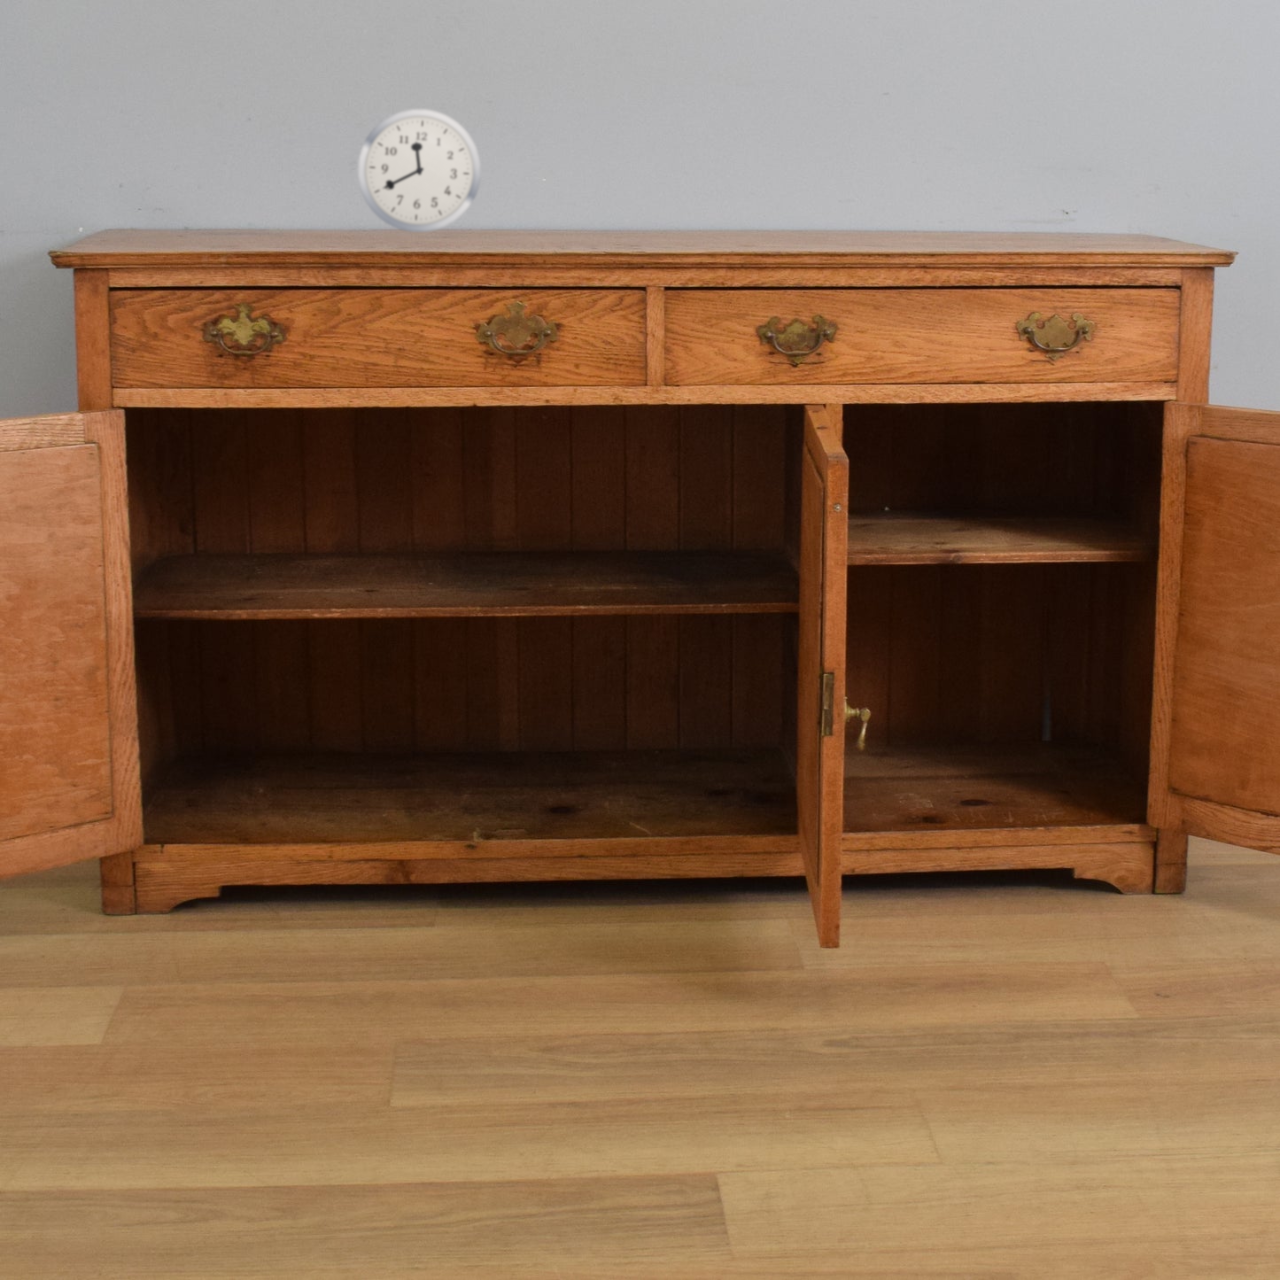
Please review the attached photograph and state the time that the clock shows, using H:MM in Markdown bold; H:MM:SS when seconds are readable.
**11:40**
